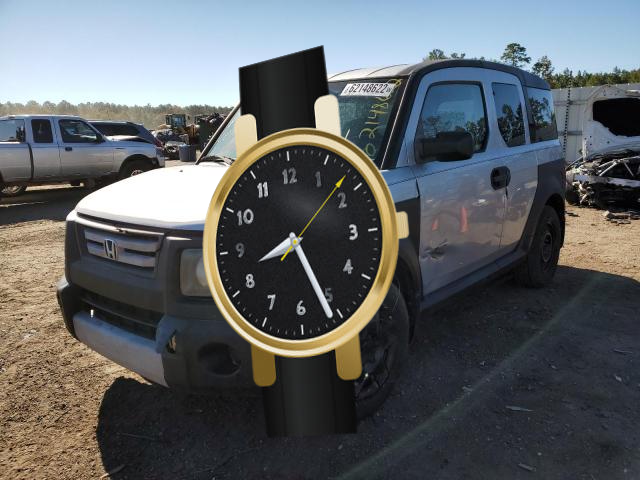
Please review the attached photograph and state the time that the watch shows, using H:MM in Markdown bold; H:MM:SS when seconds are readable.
**8:26:08**
